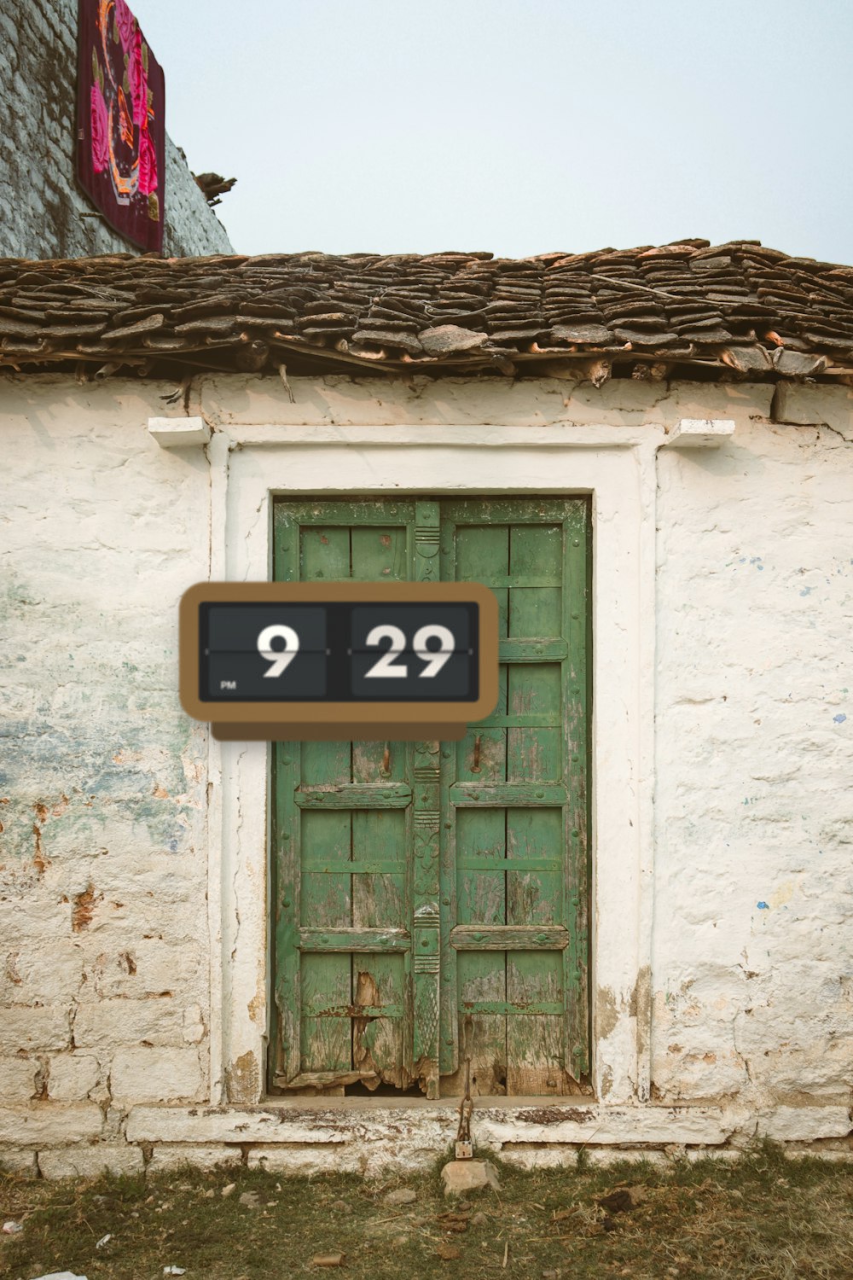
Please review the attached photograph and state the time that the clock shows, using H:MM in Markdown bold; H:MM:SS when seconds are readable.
**9:29**
